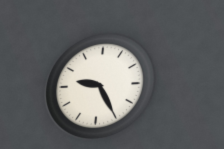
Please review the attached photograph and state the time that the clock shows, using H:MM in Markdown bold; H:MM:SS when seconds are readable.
**9:25**
